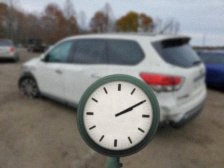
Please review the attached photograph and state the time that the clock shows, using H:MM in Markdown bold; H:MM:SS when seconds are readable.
**2:10**
